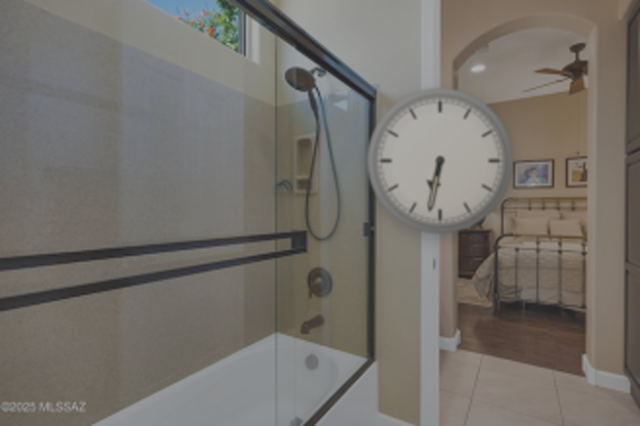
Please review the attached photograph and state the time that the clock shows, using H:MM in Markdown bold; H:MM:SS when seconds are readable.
**6:32**
